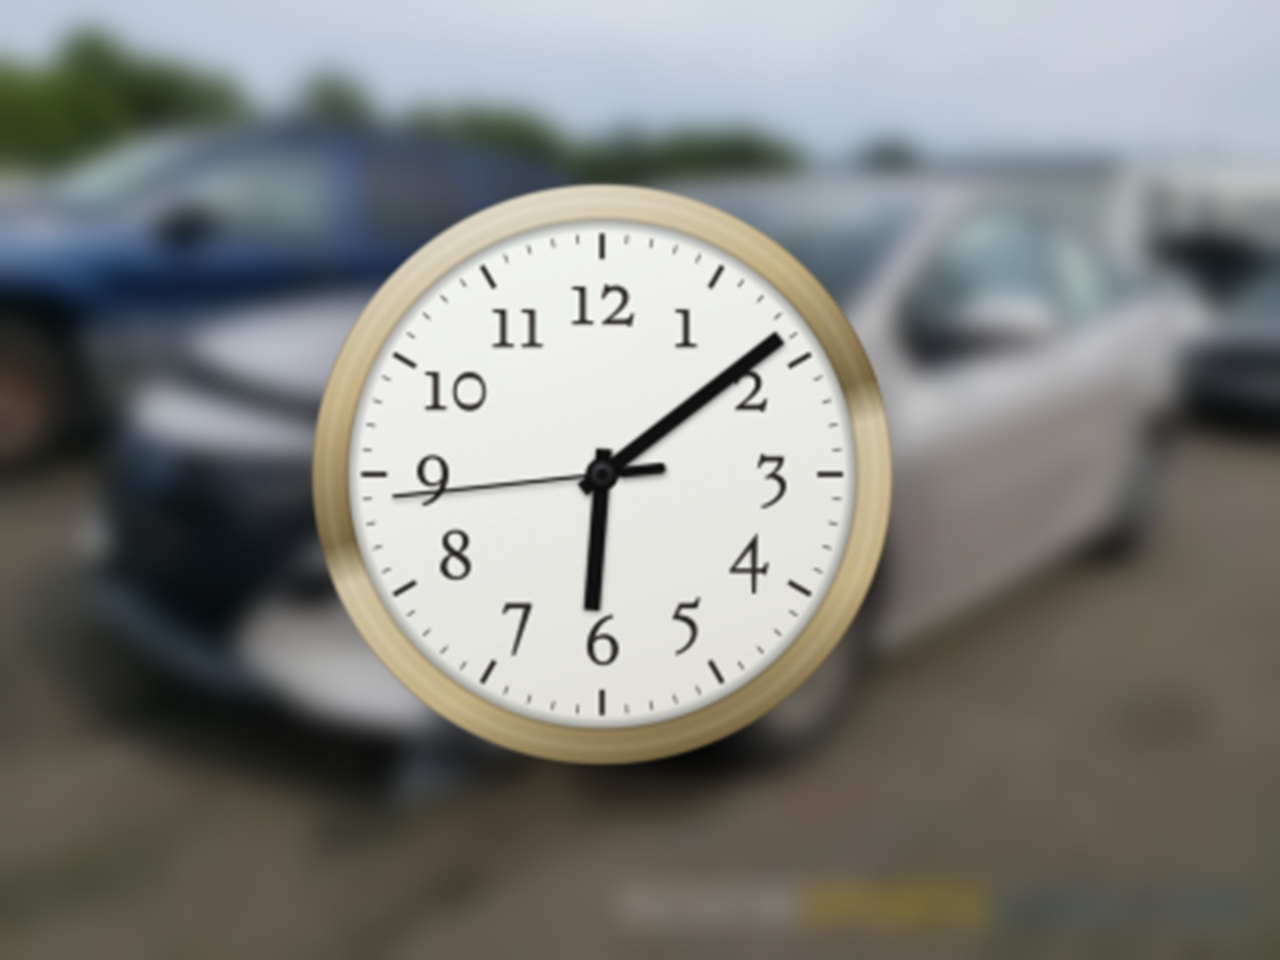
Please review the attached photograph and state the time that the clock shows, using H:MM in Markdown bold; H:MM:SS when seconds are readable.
**6:08:44**
